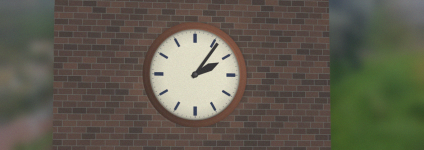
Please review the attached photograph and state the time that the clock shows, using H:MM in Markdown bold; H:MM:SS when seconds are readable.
**2:06**
